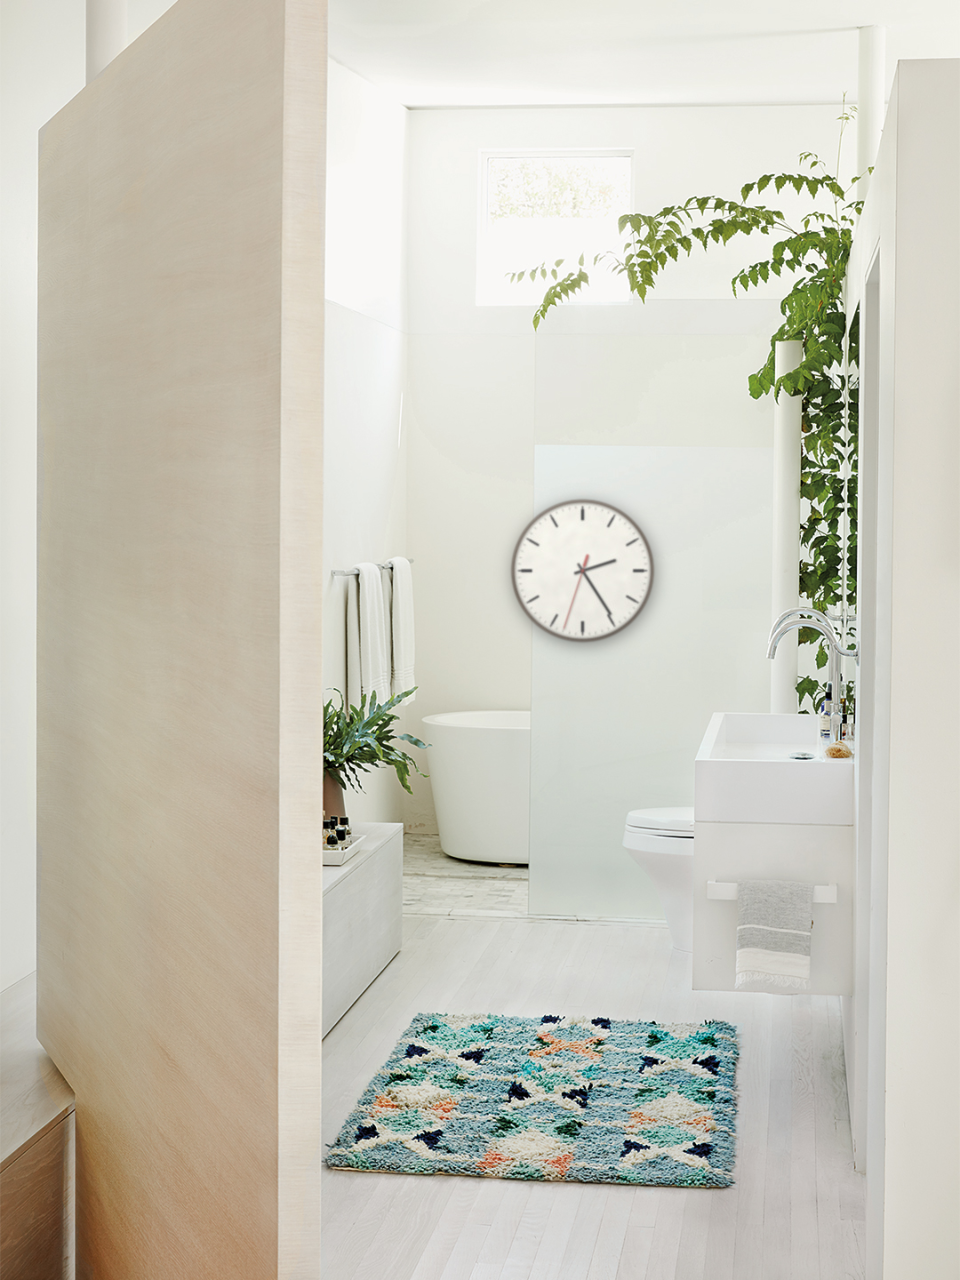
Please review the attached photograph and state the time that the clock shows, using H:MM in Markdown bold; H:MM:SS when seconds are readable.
**2:24:33**
